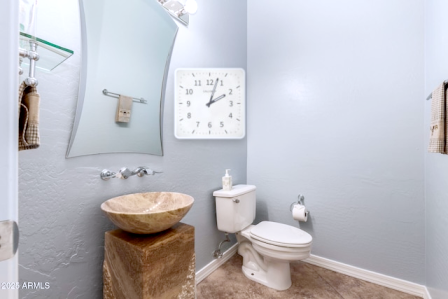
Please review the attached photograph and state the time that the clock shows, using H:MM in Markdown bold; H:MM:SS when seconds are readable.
**2:03**
